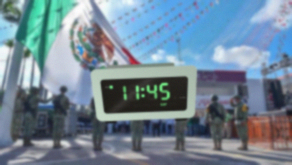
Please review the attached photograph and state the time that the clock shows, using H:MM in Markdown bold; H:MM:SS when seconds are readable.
**11:45**
